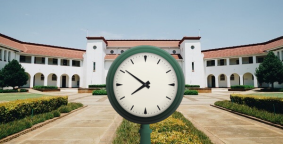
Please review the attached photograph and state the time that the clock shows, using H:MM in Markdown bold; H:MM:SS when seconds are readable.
**7:51**
